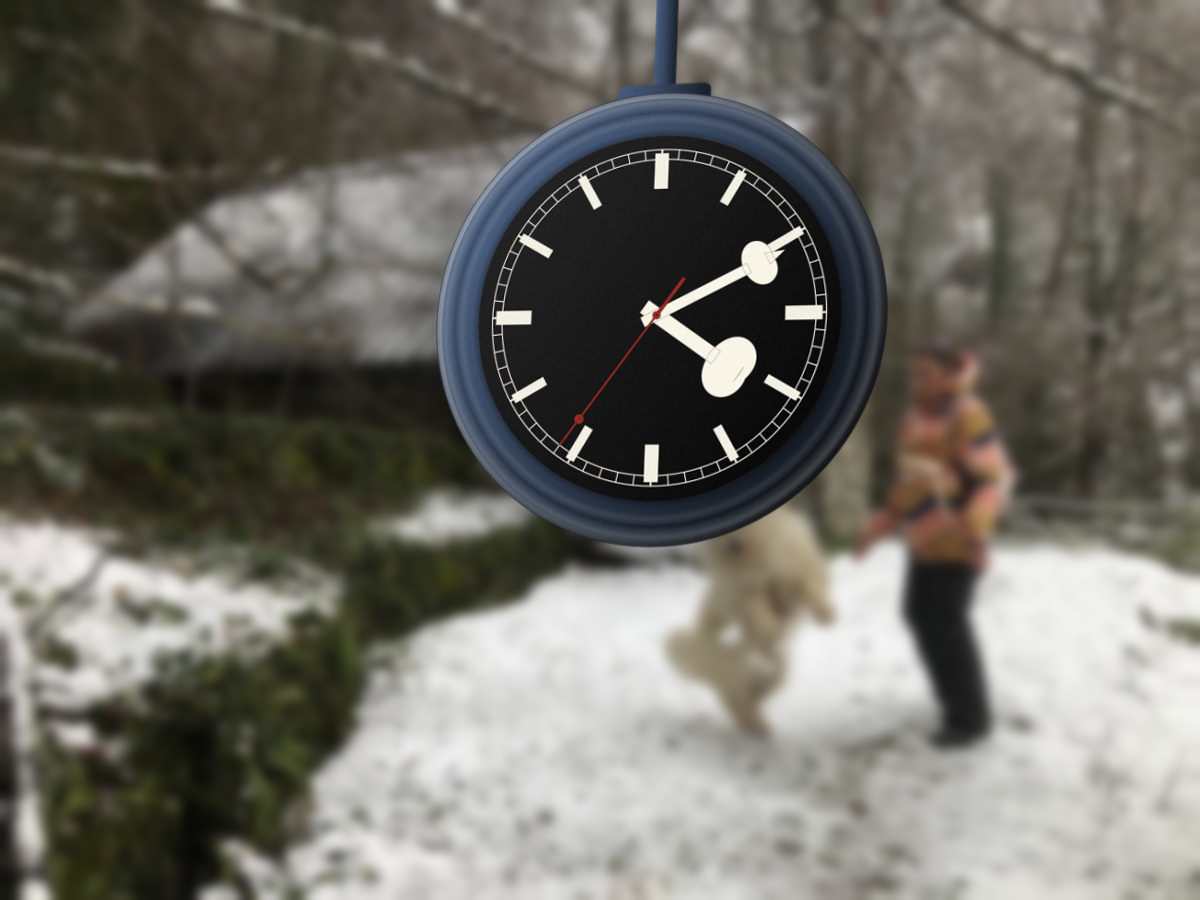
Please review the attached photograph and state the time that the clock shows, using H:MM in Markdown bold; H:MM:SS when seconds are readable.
**4:10:36**
